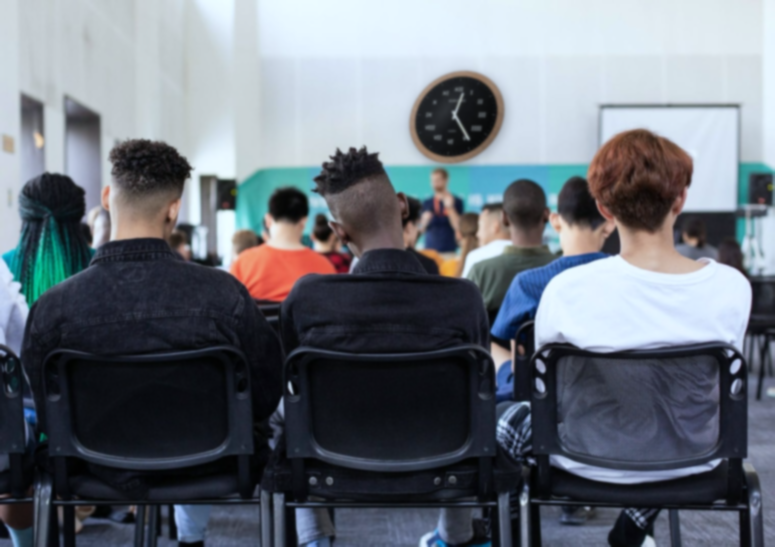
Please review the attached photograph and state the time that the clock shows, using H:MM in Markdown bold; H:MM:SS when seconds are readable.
**12:24**
